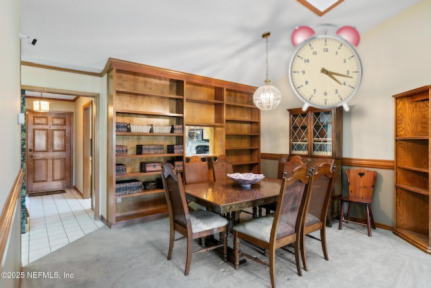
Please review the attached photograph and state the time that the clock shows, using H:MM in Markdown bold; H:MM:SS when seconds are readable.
**4:17**
